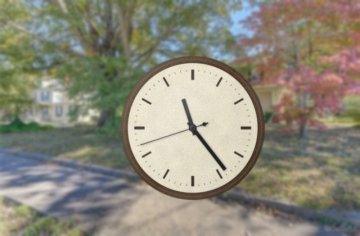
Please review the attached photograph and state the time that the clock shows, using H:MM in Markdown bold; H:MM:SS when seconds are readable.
**11:23:42**
